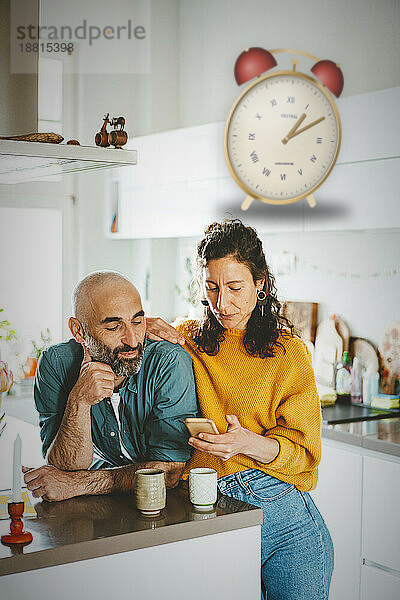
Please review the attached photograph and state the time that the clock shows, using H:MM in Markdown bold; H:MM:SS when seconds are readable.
**1:10**
